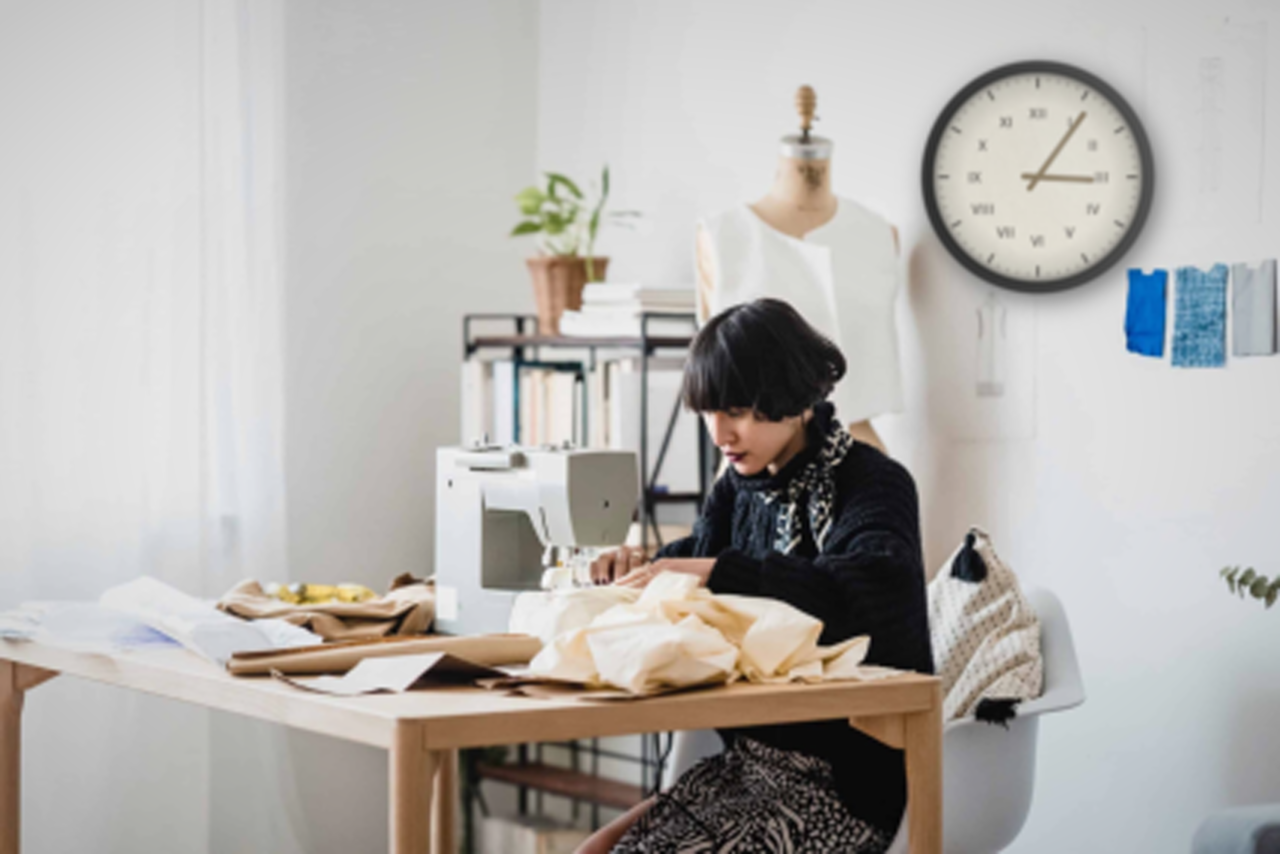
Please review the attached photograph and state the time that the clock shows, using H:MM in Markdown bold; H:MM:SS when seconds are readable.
**3:06**
